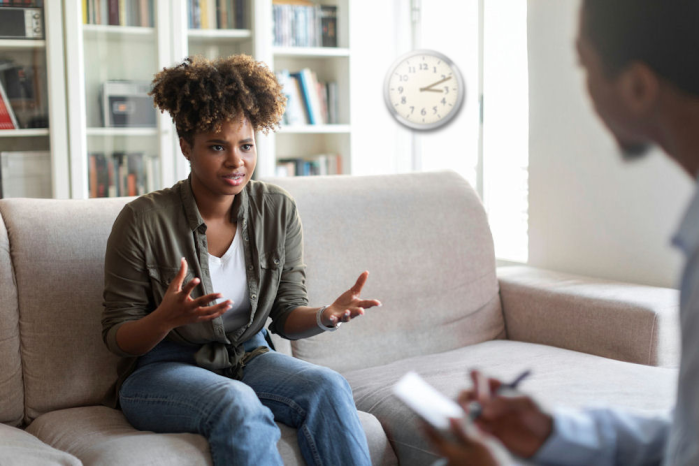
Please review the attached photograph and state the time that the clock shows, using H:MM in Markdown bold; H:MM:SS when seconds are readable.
**3:11**
